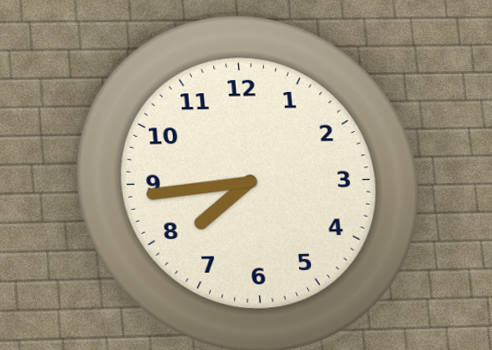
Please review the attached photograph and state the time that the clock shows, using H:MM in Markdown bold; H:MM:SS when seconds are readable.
**7:44**
